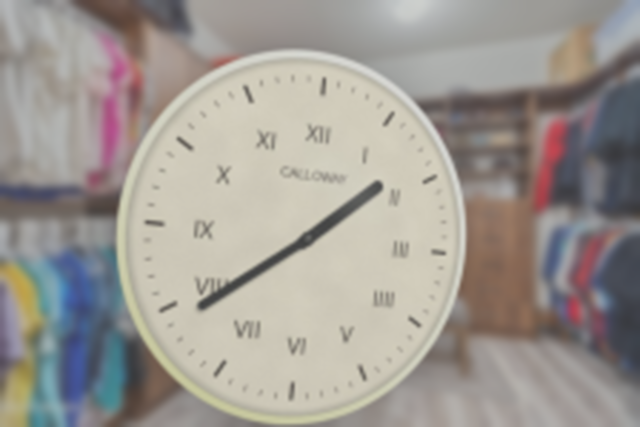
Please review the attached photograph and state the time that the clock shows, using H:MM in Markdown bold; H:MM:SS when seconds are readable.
**1:39**
